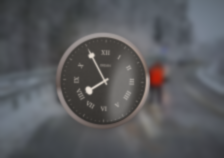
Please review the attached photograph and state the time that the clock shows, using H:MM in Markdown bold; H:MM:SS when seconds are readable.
**7:55**
